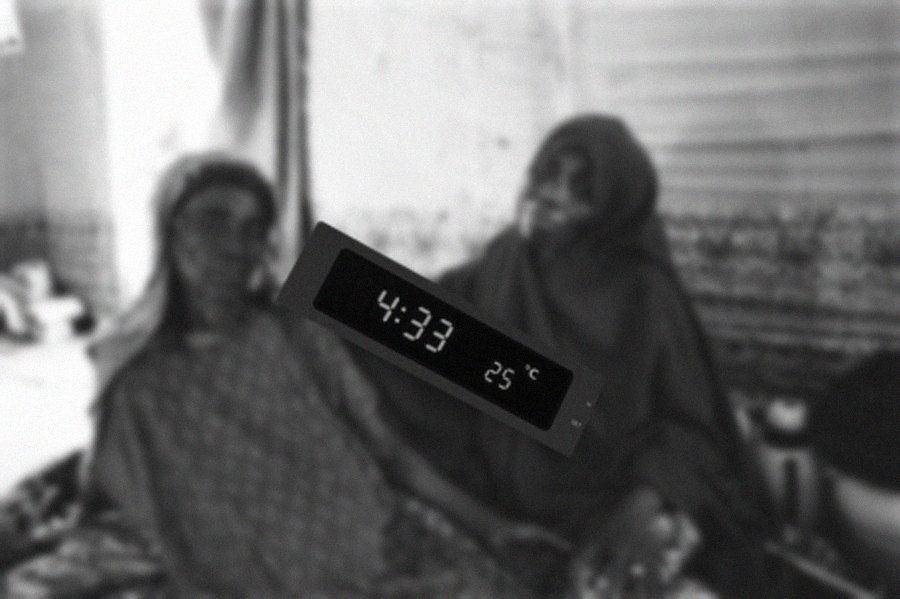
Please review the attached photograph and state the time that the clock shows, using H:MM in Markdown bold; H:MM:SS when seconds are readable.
**4:33**
